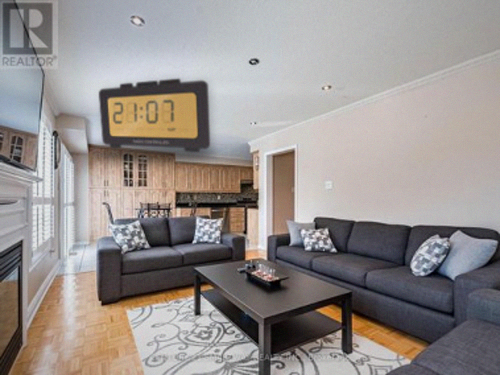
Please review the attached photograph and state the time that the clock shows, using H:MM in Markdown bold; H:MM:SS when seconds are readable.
**21:07**
